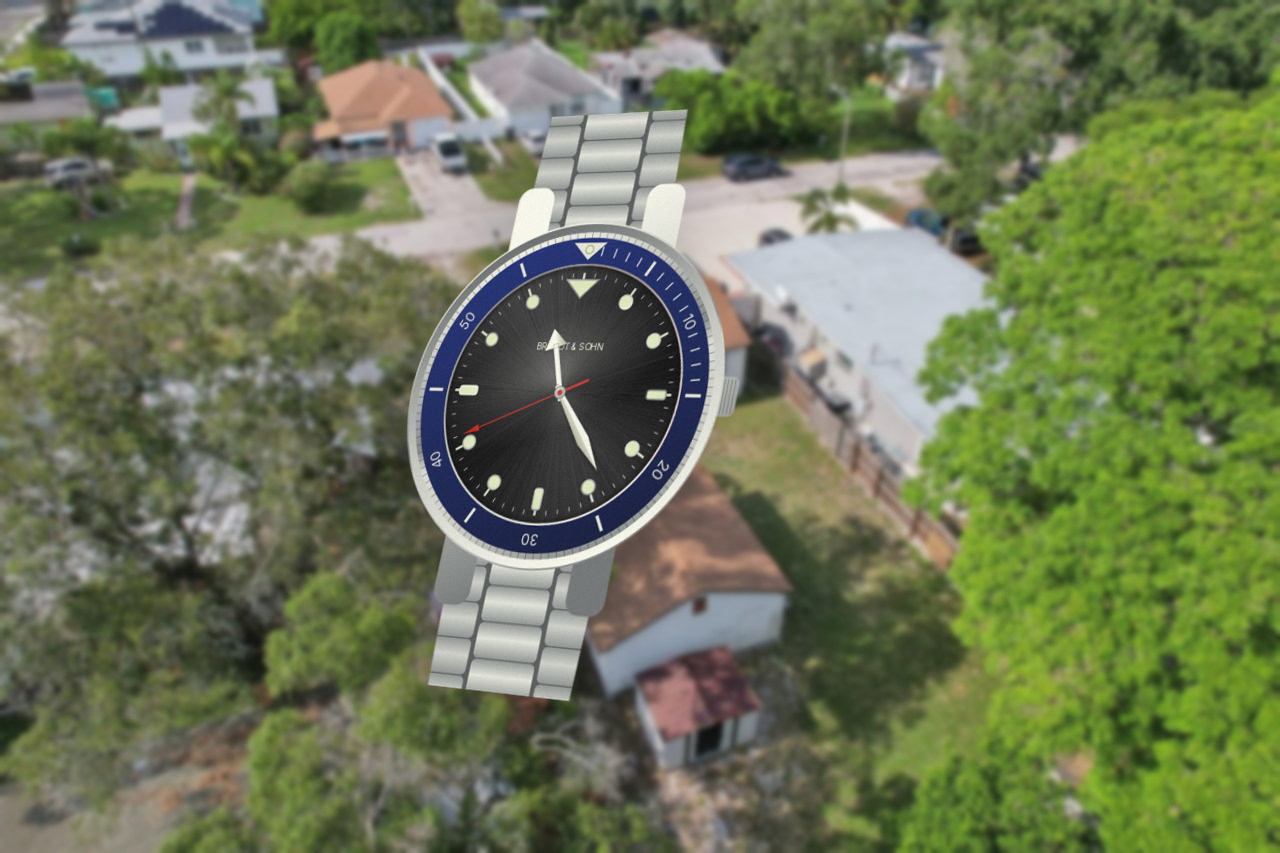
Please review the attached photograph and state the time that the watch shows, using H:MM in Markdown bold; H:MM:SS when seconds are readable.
**11:23:41**
